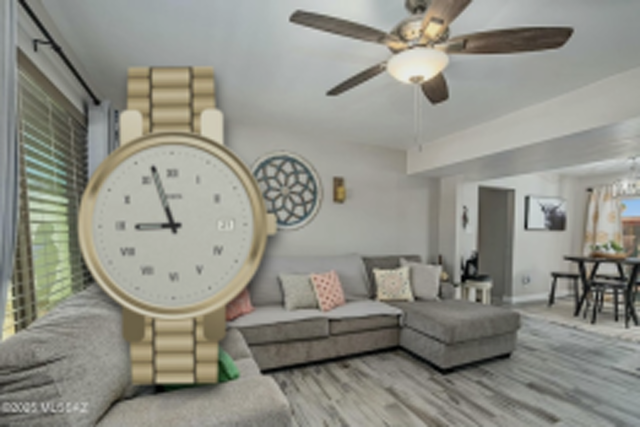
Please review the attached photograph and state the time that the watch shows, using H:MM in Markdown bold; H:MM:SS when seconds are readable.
**8:57**
